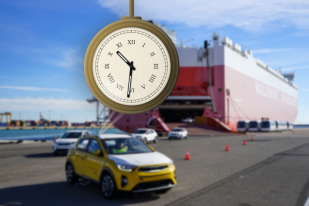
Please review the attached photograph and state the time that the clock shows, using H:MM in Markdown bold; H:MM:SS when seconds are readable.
**10:31**
